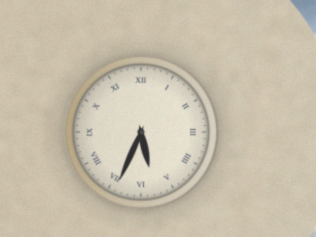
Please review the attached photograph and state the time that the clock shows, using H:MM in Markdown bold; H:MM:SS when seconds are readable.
**5:34**
